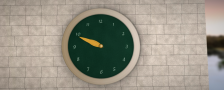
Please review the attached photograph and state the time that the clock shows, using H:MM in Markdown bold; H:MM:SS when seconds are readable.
**9:49**
